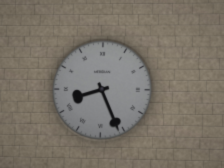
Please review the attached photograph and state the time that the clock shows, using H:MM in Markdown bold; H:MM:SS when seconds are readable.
**8:26**
